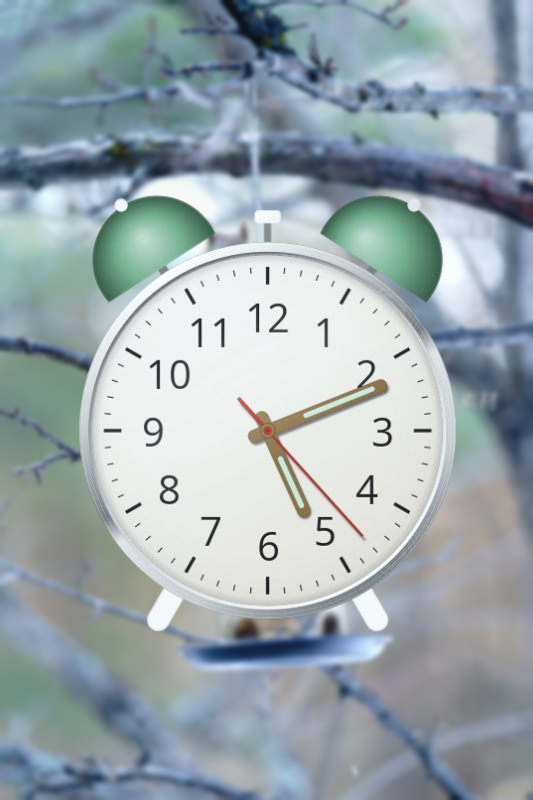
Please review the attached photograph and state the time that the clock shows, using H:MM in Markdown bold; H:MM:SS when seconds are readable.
**5:11:23**
